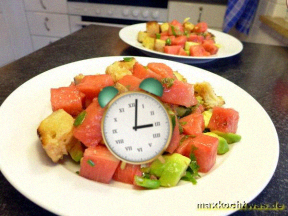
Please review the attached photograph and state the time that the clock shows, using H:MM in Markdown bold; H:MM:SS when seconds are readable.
**3:02**
